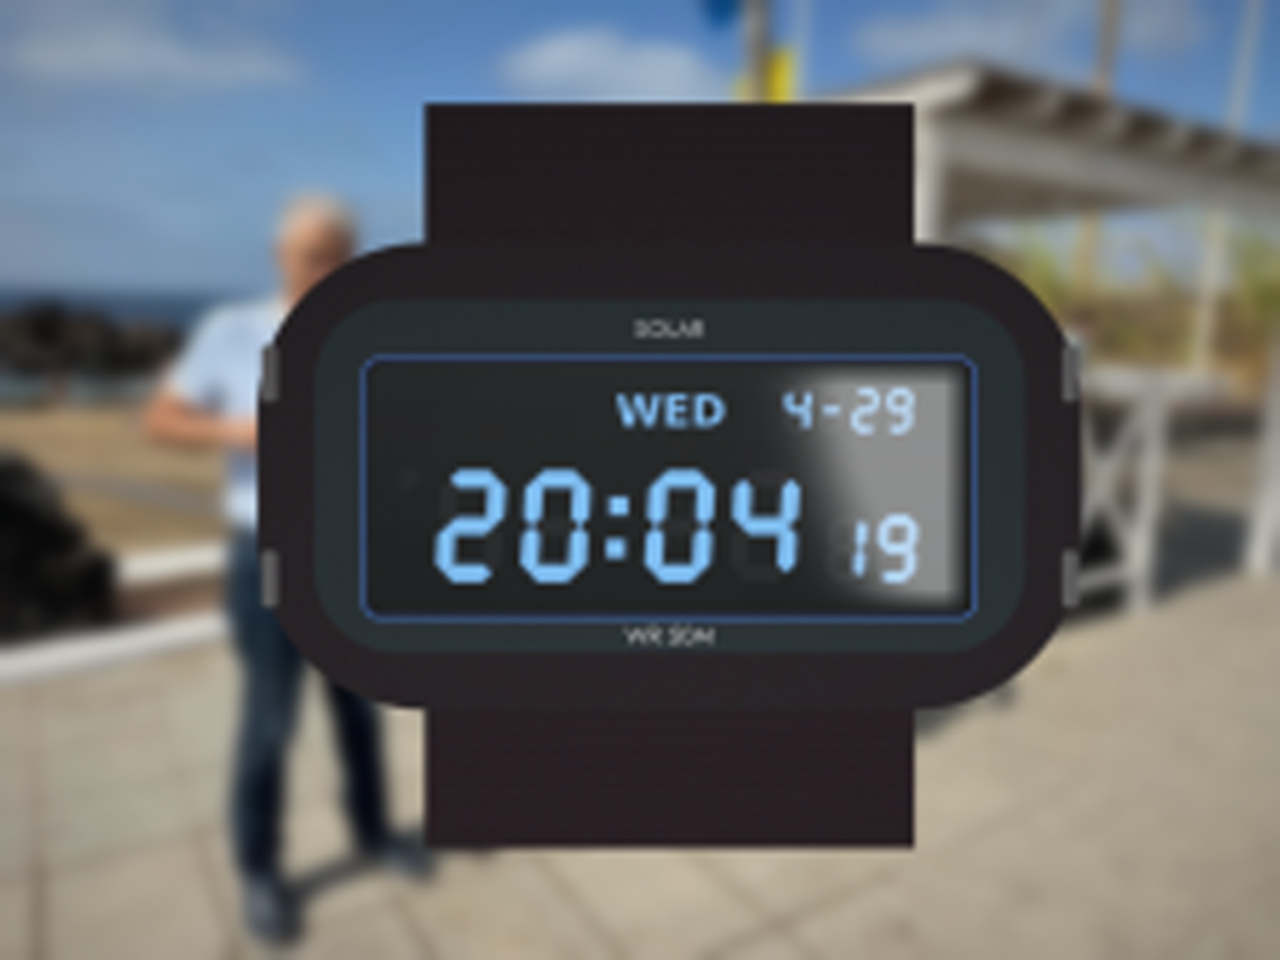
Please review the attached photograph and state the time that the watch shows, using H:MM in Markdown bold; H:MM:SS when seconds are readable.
**20:04:19**
